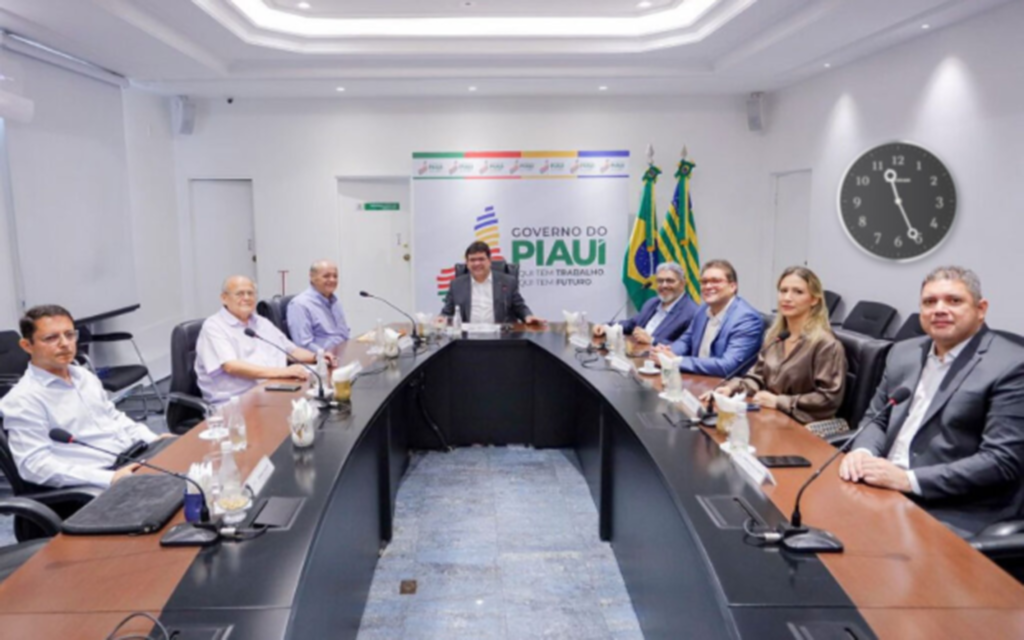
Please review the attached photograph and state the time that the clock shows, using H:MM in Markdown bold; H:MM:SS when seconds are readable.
**11:26**
